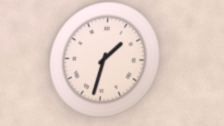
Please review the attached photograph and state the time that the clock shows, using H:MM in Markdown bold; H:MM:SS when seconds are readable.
**1:32**
